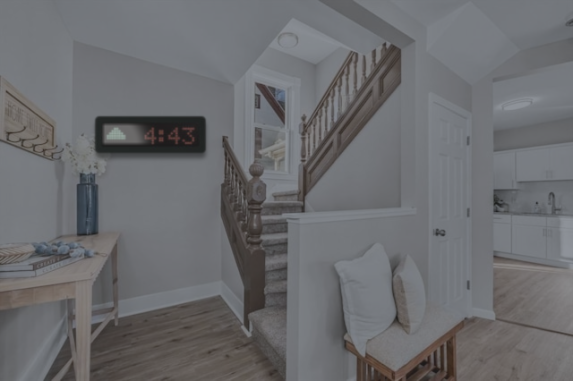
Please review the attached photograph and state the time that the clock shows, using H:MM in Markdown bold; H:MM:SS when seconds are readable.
**4:43**
